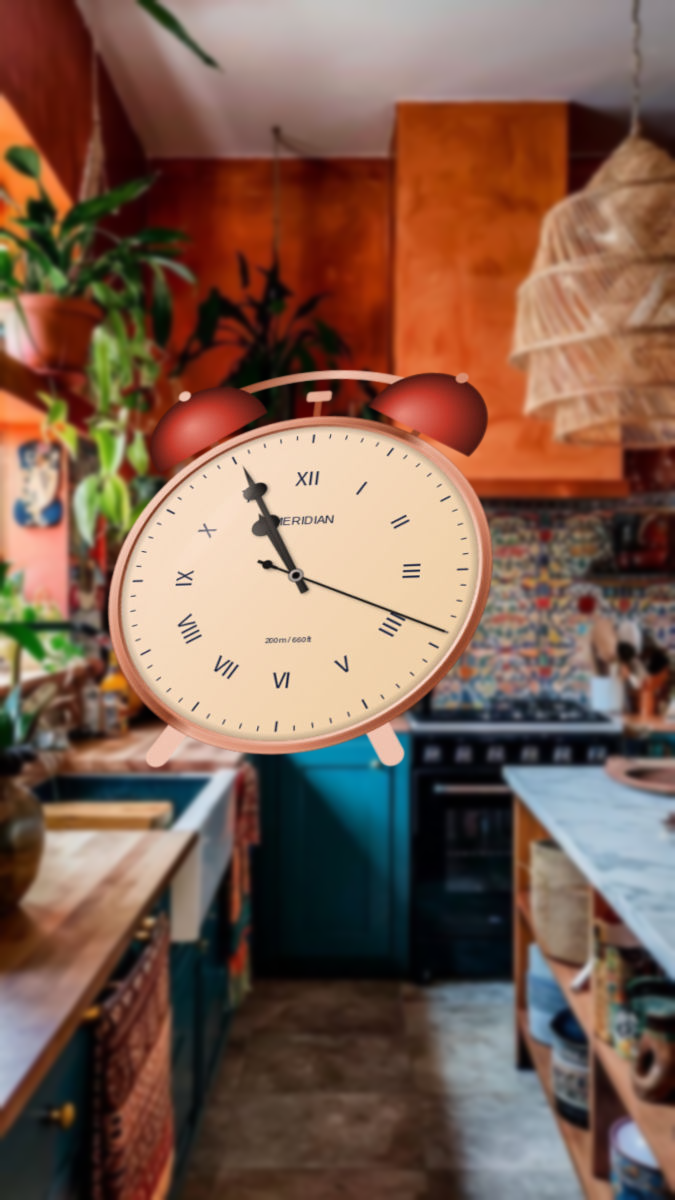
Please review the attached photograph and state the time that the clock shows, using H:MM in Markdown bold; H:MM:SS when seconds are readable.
**10:55:19**
